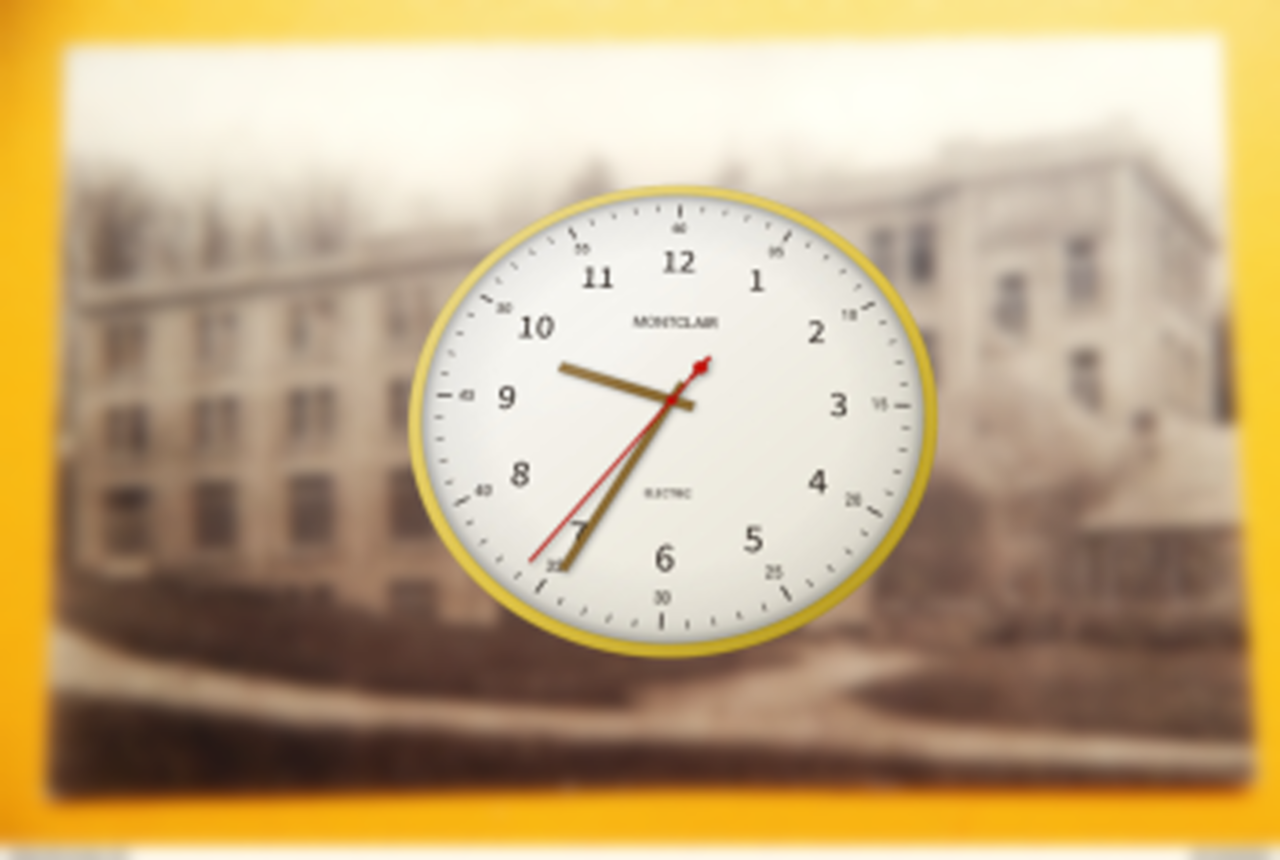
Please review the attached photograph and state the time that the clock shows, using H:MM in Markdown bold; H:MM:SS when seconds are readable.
**9:34:36**
